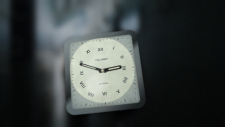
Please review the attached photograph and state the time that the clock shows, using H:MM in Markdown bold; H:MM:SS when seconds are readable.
**2:49**
